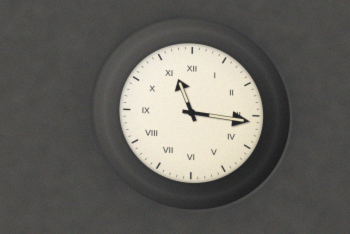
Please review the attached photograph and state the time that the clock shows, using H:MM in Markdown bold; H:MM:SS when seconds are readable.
**11:16**
